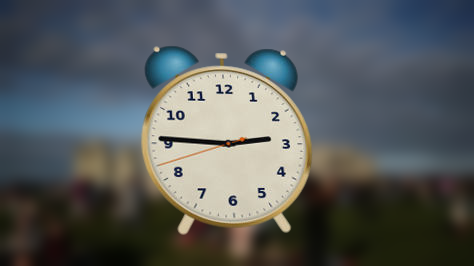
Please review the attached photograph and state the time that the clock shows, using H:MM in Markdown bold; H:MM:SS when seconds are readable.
**2:45:42**
